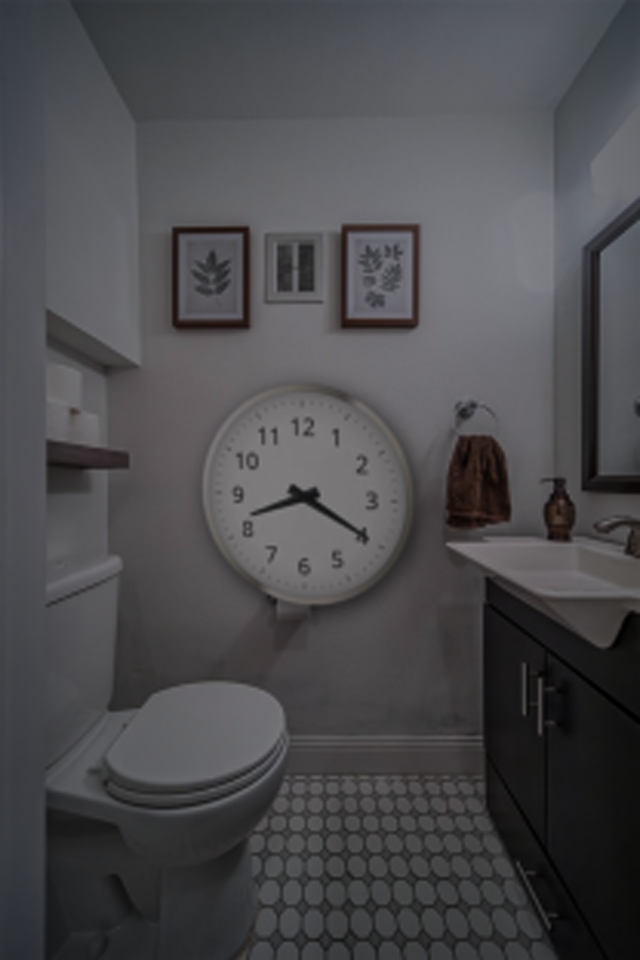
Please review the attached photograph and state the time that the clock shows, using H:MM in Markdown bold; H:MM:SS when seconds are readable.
**8:20**
